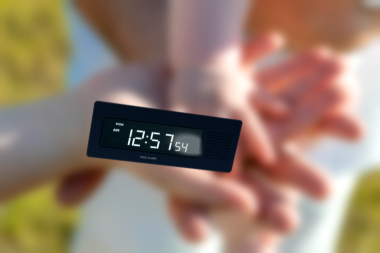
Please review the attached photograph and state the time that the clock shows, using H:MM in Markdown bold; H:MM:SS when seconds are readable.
**12:57:54**
